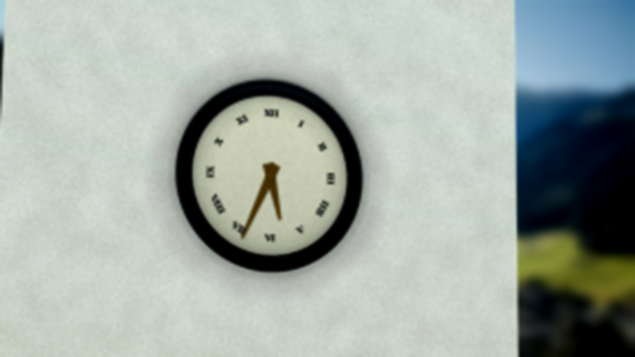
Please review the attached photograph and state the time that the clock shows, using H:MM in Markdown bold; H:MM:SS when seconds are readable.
**5:34**
